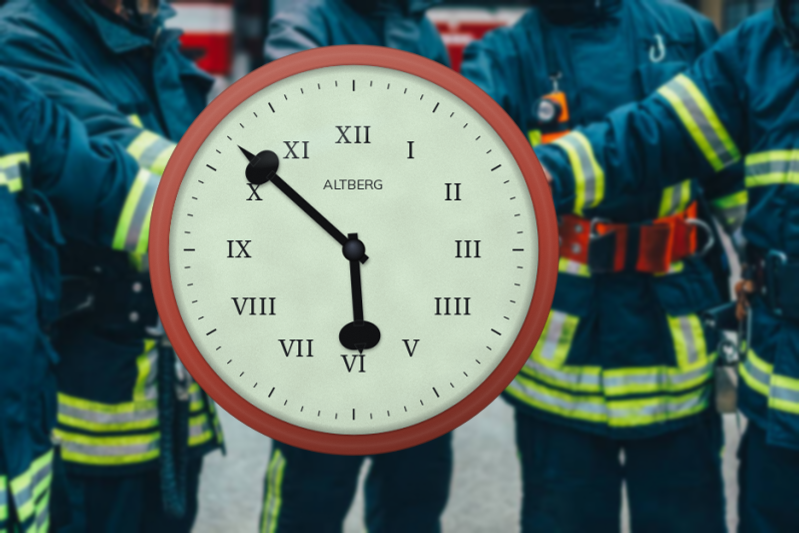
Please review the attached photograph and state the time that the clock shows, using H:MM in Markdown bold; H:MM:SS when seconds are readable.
**5:52**
